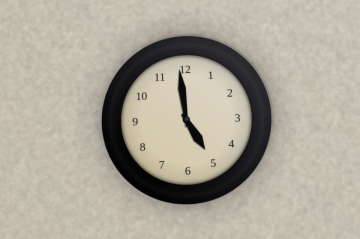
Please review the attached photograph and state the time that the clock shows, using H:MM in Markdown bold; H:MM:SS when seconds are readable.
**4:59**
